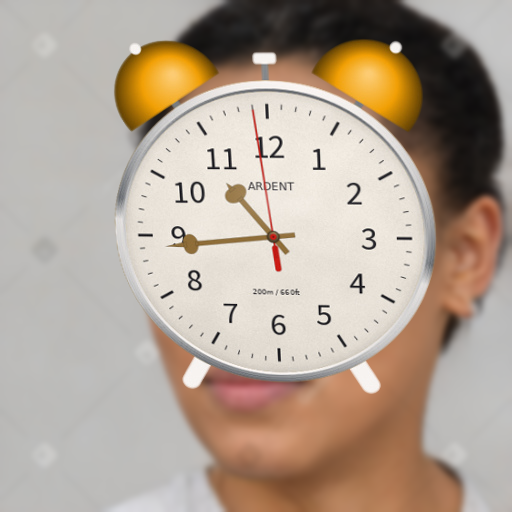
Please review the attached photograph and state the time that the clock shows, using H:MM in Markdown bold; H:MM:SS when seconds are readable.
**10:43:59**
